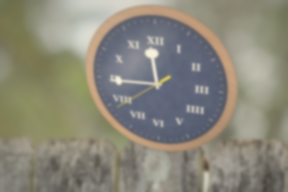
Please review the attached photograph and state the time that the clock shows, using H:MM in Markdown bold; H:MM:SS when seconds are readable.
**11:44:39**
